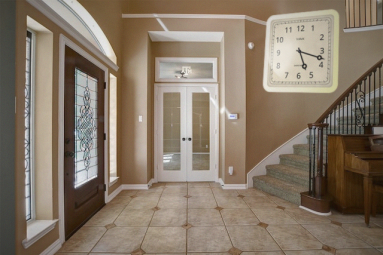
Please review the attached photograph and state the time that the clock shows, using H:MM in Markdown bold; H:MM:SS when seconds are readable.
**5:18**
